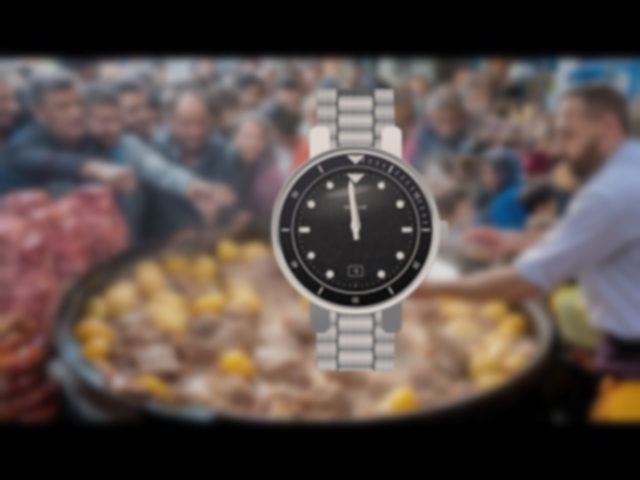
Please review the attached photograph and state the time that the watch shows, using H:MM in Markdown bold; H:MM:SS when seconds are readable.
**11:59**
